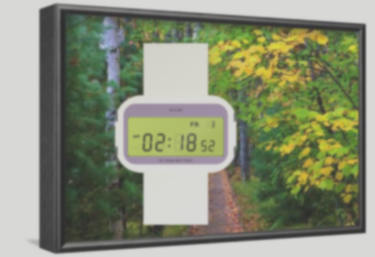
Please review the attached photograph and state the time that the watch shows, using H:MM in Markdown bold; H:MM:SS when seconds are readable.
**2:18:52**
